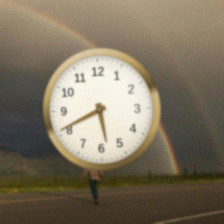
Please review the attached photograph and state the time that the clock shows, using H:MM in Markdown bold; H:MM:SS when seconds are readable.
**5:41**
